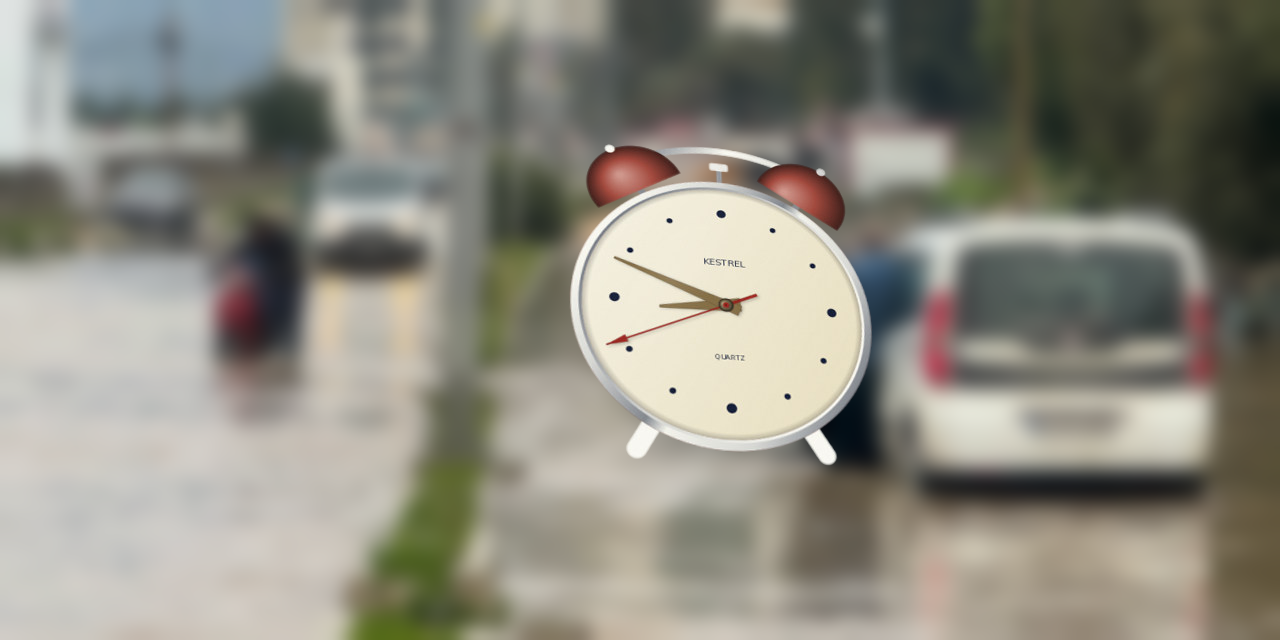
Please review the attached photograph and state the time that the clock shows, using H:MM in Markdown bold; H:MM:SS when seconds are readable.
**8:48:41**
